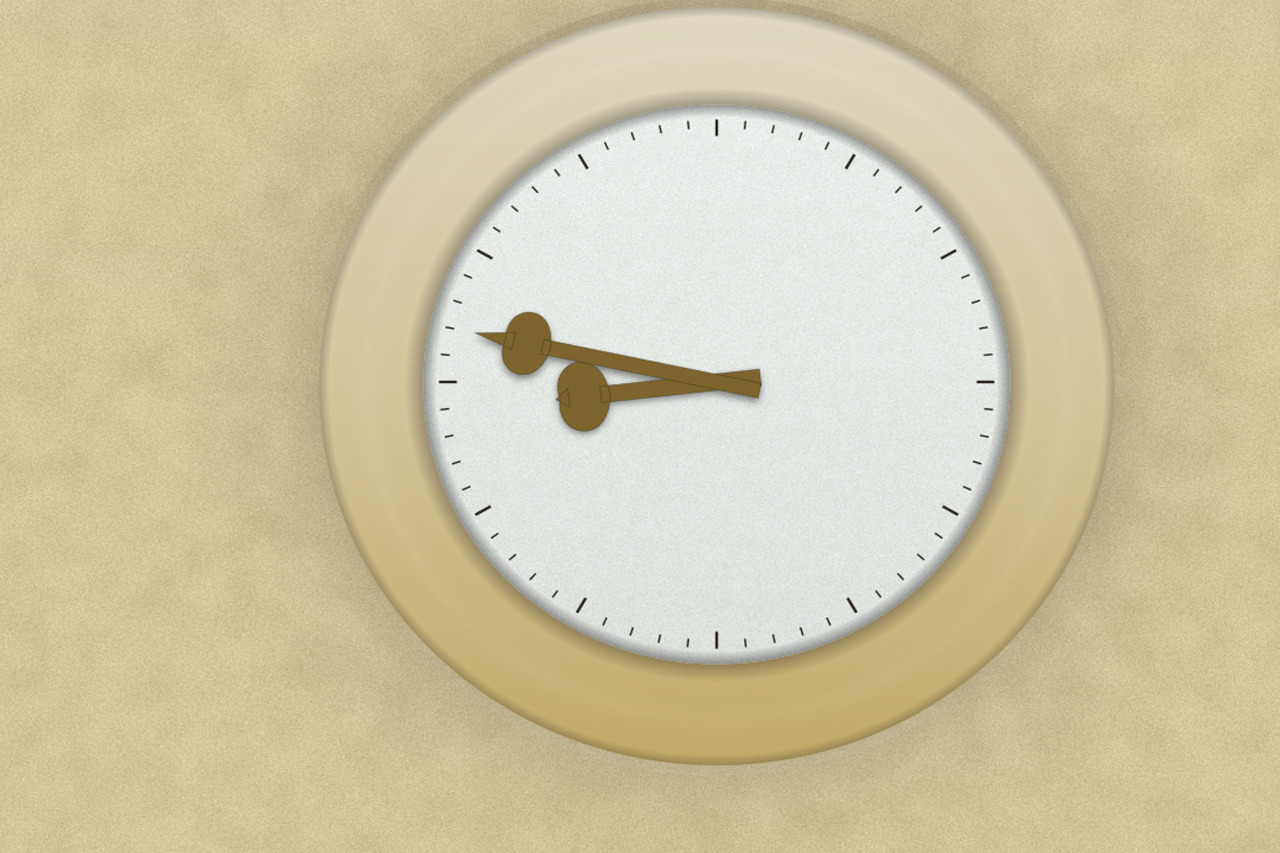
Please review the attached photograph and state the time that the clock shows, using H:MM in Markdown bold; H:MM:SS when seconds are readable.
**8:47**
